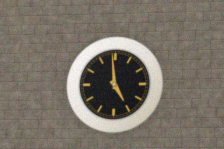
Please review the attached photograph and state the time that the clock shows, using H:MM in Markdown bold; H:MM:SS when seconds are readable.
**4:59**
